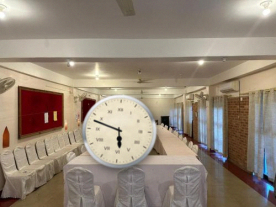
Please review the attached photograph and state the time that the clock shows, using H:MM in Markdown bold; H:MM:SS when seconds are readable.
**5:48**
